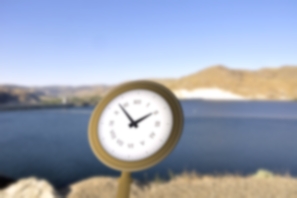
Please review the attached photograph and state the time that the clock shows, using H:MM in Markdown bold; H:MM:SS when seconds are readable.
**1:53**
